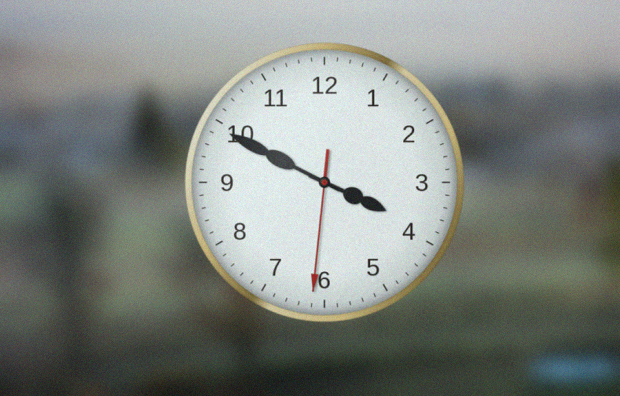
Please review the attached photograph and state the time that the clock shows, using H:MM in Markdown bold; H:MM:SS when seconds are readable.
**3:49:31**
